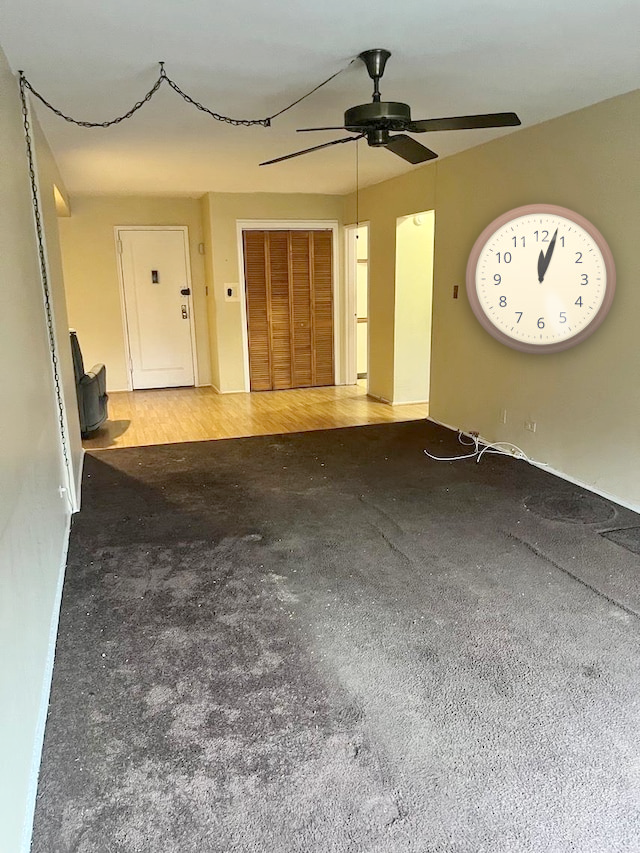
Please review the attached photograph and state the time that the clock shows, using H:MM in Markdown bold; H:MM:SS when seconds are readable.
**12:03**
